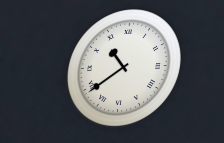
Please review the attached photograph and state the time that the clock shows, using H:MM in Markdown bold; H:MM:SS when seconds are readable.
**10:39**
